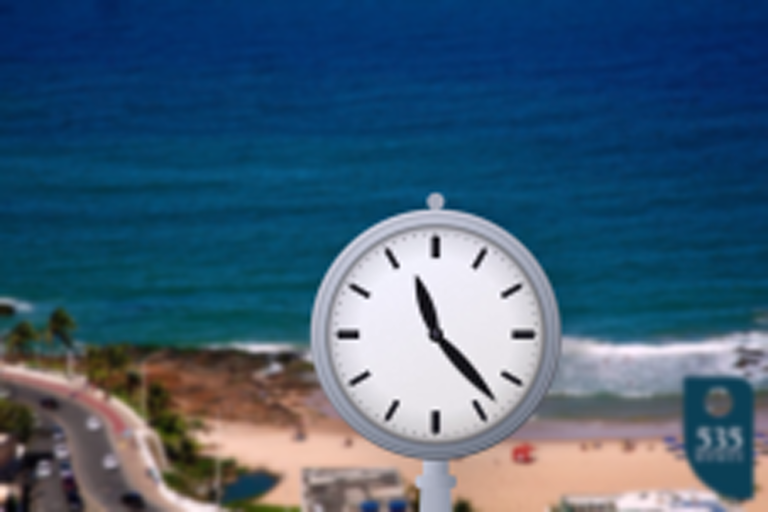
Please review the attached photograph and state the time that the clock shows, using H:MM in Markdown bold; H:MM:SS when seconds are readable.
**11:23**
